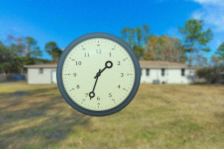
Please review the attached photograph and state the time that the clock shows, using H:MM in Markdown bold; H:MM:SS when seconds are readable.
**1:33**
